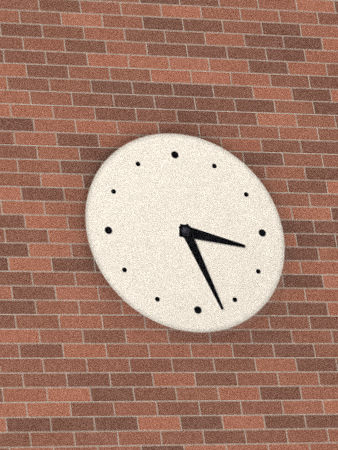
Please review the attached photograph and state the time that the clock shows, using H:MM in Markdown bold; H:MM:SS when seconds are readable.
**3:27**
